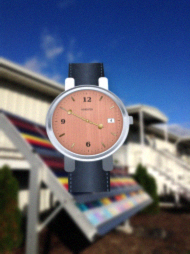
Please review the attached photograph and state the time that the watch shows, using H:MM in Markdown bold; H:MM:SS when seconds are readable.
**3:50**
